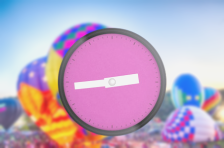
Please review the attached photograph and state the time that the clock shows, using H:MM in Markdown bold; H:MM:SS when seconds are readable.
**2:44**
